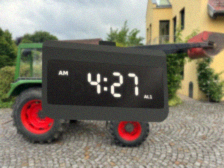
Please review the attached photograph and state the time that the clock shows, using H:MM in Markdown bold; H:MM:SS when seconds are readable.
**4:27**
